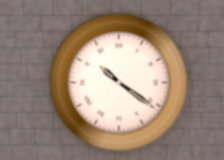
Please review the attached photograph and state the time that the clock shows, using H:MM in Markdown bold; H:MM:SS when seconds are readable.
**10:21**
